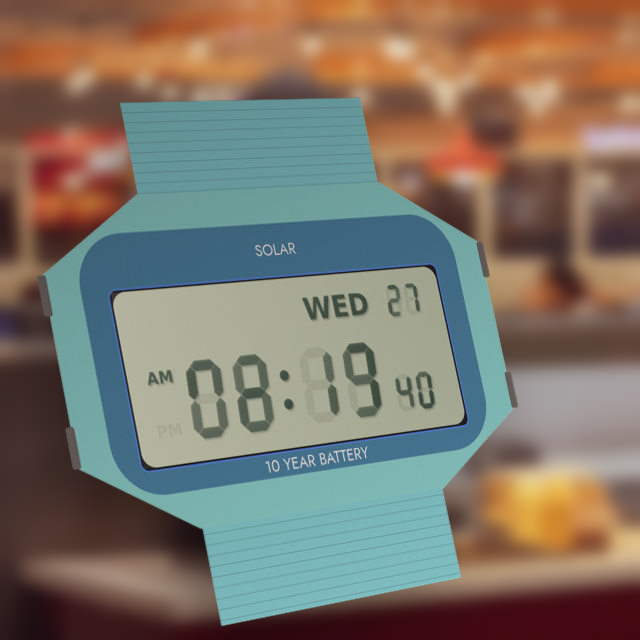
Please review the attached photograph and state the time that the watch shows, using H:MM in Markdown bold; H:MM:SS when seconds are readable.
**8:19:40**
